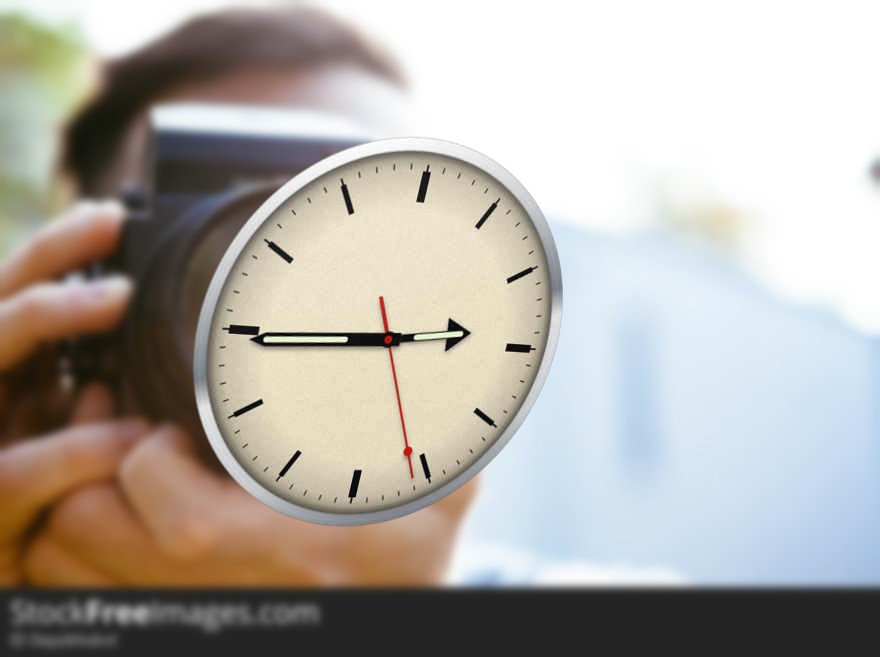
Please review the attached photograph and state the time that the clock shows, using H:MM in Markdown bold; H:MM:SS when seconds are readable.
**2:44:26**
